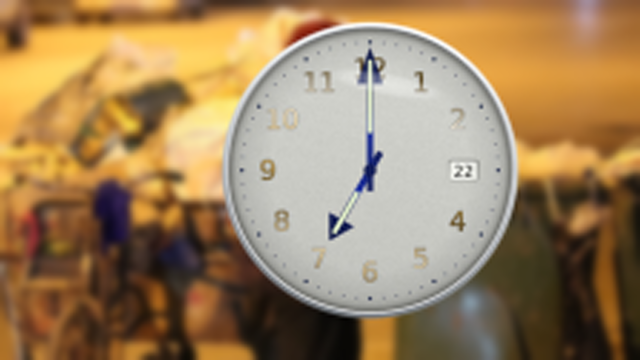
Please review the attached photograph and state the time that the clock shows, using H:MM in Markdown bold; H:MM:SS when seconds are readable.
**7:00**
